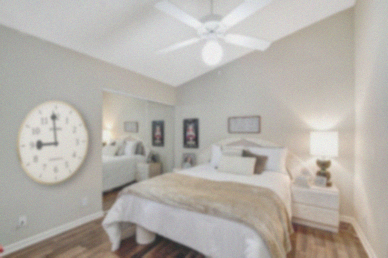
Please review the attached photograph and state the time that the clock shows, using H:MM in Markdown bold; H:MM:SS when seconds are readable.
**8:59**
